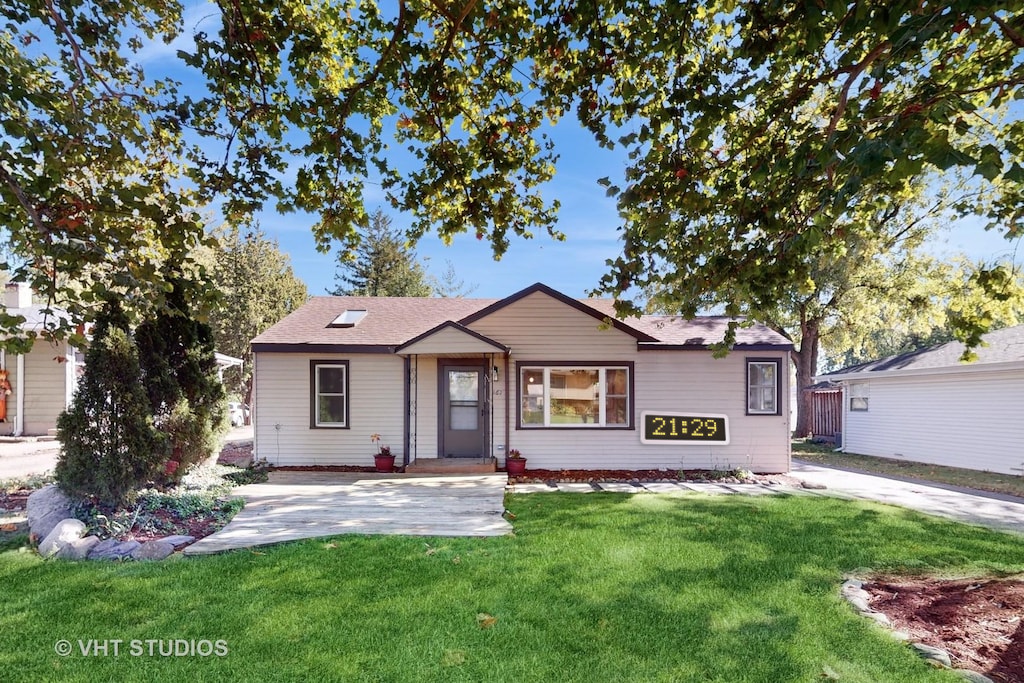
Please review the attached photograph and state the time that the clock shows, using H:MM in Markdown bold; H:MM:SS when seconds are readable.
**21:29**
